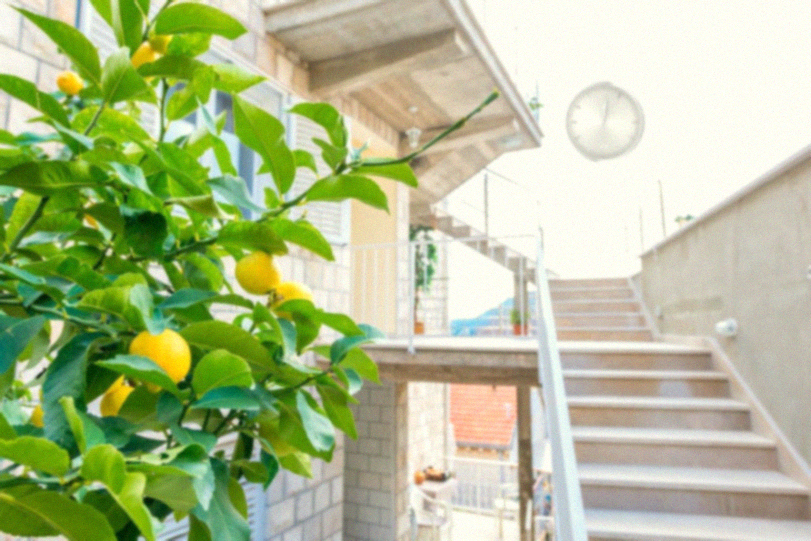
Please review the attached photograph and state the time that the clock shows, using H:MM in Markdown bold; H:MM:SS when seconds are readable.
**12:01**
